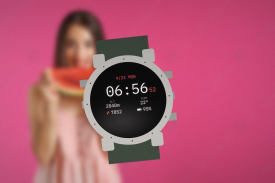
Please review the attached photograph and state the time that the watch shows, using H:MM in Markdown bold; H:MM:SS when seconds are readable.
**6:56**
